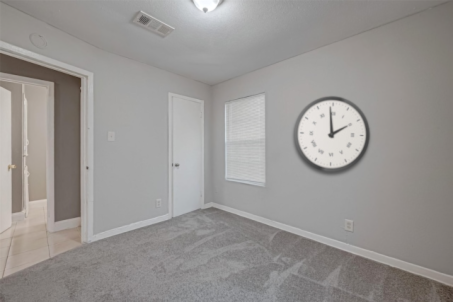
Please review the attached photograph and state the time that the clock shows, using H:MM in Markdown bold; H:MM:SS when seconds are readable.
**1:59**
